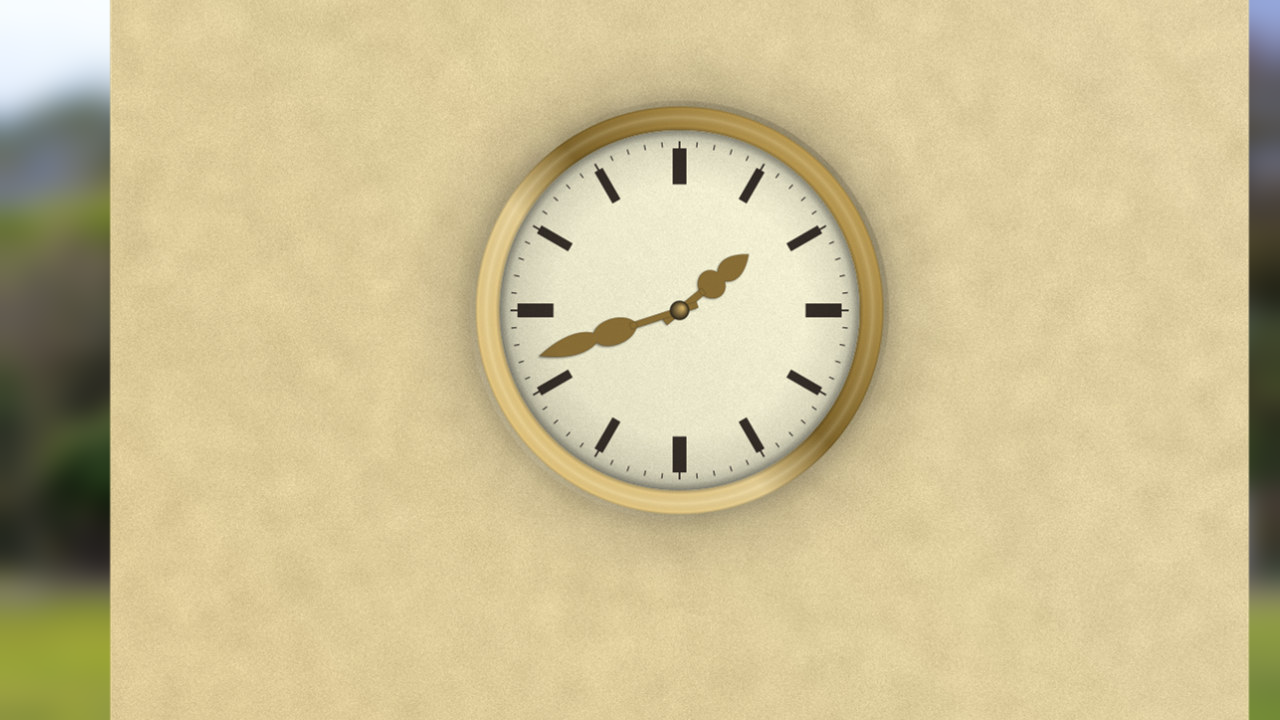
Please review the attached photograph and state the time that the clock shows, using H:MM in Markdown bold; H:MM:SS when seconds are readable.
**1:42**
